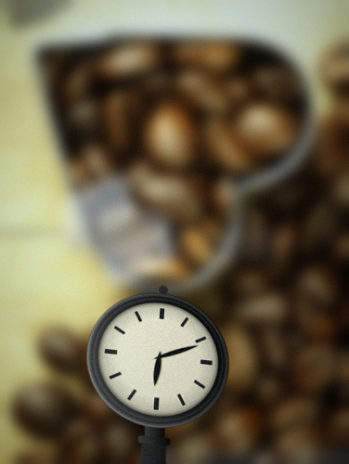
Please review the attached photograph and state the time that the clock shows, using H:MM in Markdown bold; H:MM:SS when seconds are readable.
**6:11**
